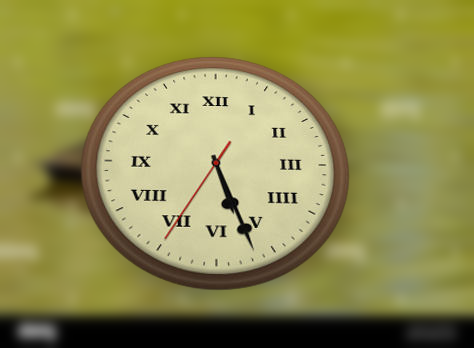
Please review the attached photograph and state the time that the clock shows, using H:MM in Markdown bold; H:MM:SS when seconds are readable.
**5:26:35**
